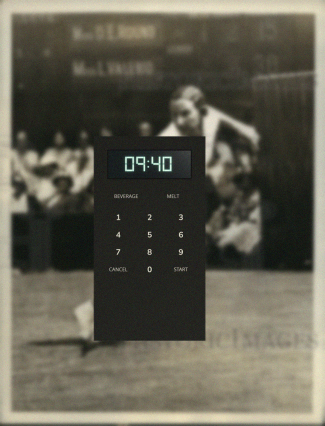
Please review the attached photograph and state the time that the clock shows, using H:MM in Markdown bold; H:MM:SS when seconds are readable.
**9:40**
